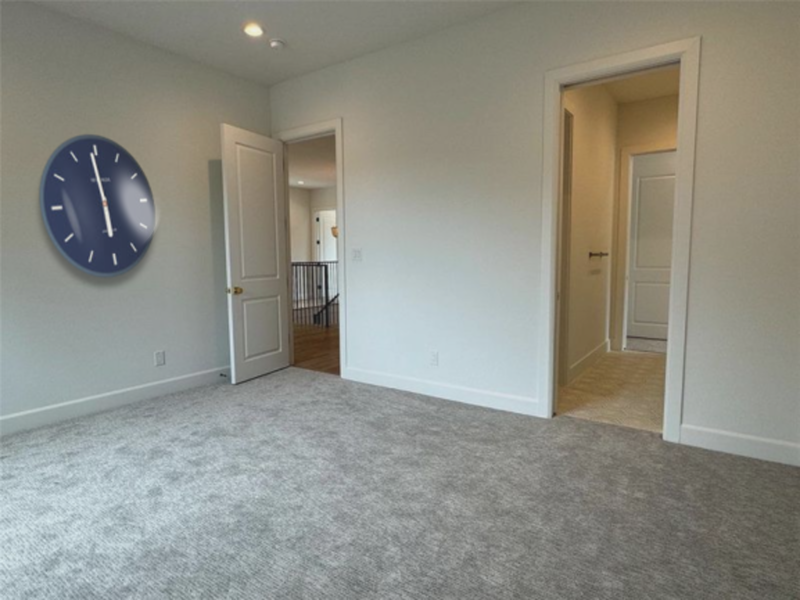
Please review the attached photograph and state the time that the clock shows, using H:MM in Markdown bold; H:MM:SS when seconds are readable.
**5:59**
